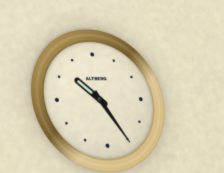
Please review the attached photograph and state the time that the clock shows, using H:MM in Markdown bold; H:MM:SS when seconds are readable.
**10:25**
